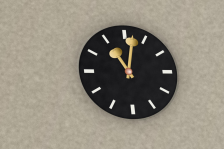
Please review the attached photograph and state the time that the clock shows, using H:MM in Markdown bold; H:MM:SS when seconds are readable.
**11:02**
